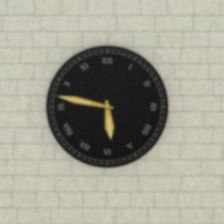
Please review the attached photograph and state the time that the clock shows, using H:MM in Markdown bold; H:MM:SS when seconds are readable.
**5:47**
